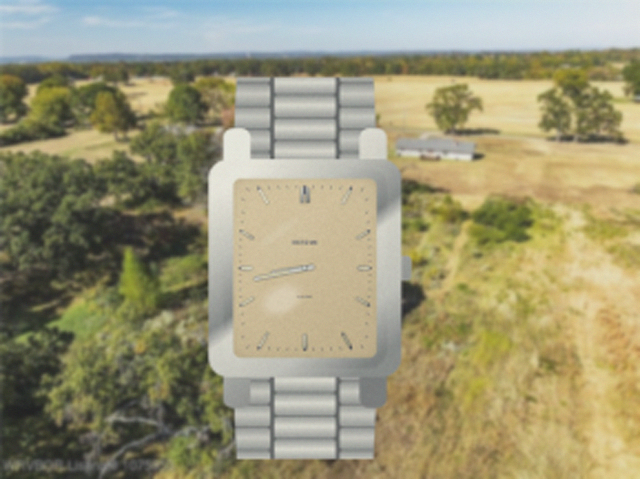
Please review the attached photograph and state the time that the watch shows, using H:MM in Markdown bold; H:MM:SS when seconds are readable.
**8:43**
